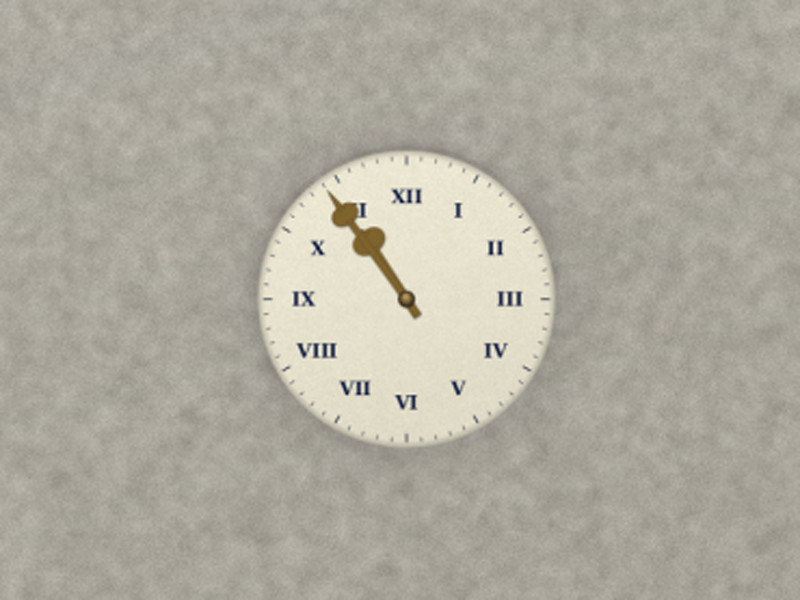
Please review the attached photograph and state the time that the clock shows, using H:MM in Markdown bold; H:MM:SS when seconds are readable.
**10:54**
